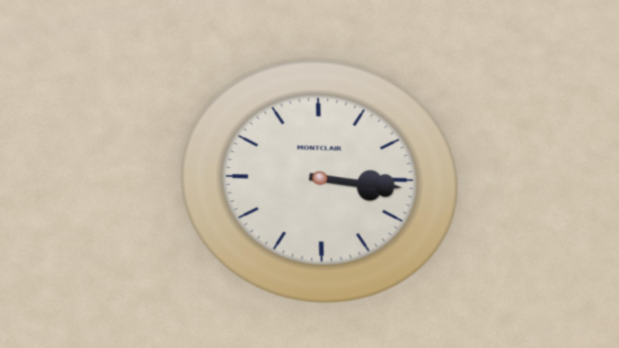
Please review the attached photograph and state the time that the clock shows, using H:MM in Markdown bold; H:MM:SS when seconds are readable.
**3:16**
